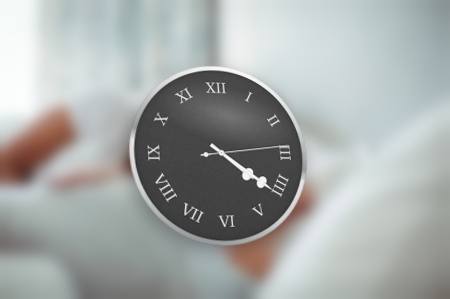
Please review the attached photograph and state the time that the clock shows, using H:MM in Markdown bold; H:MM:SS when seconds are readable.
**4:21:14**
